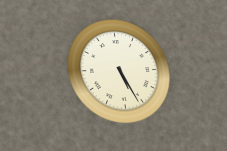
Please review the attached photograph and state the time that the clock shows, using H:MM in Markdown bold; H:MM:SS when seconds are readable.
**5:26**
